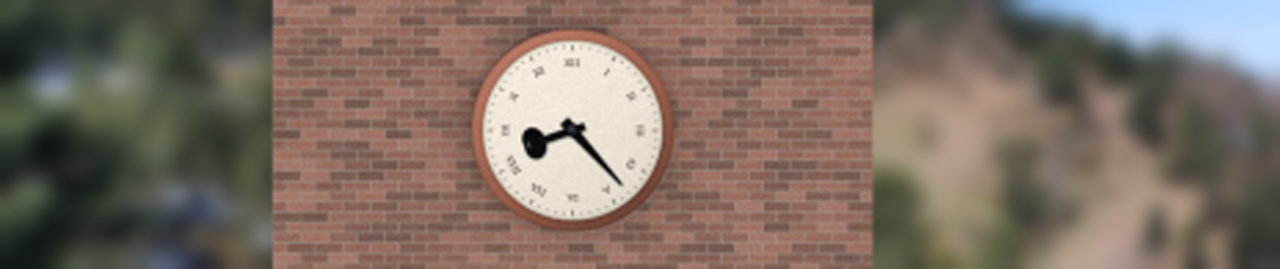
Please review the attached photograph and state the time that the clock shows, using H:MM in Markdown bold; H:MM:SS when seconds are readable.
**8:23**
